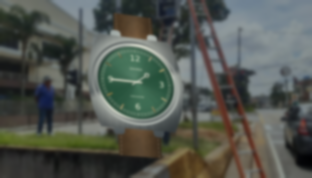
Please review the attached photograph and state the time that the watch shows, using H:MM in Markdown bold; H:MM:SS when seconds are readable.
**1:45**
